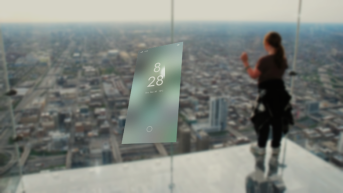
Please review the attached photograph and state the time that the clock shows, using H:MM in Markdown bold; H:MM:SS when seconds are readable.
**8:28**
